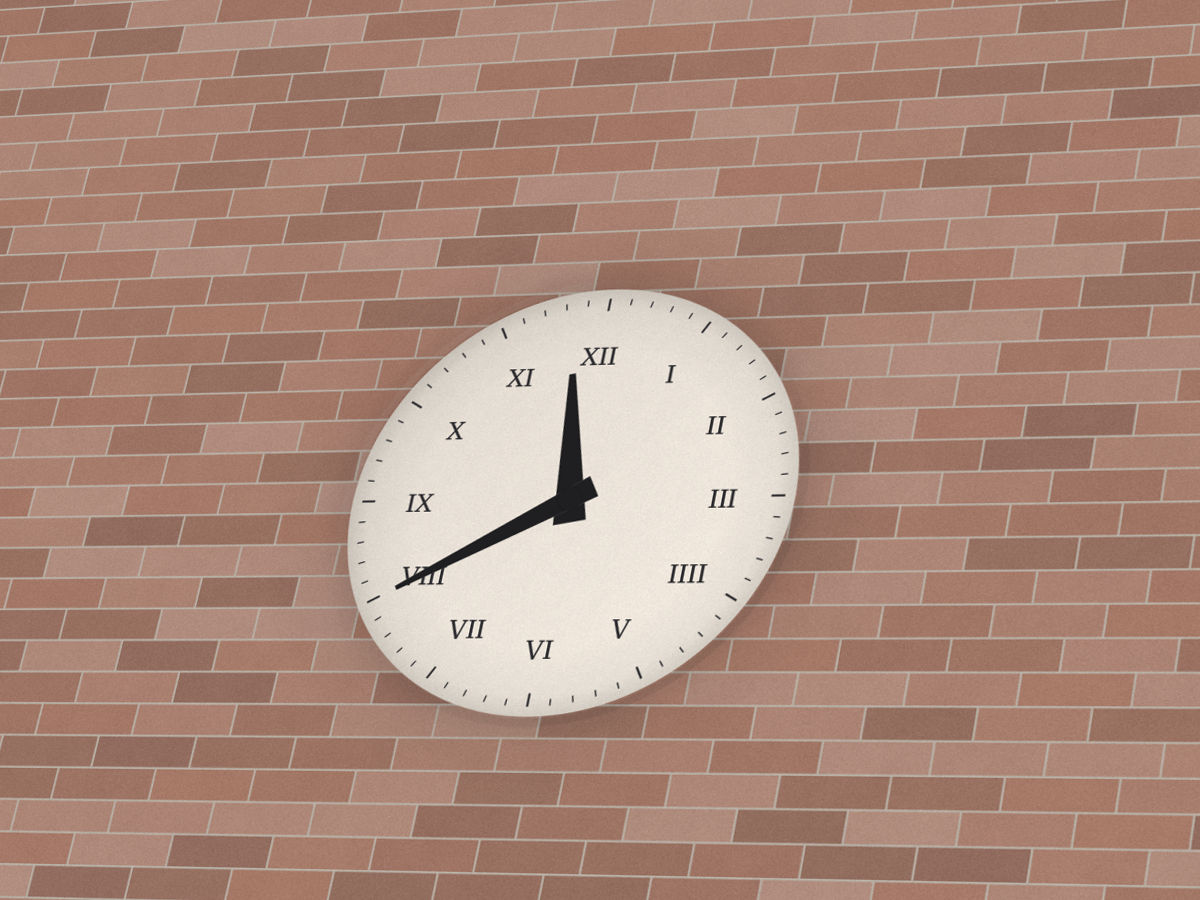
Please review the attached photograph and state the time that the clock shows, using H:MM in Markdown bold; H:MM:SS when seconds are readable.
**11:40**
